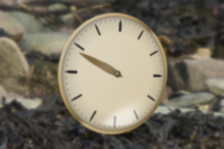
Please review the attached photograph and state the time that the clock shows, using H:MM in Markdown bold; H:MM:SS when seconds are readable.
**9:49**
